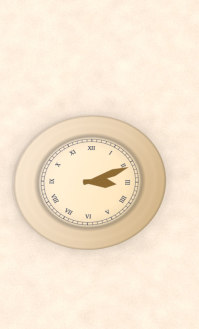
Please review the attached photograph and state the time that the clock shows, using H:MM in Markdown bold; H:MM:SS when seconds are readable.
**3:11**
